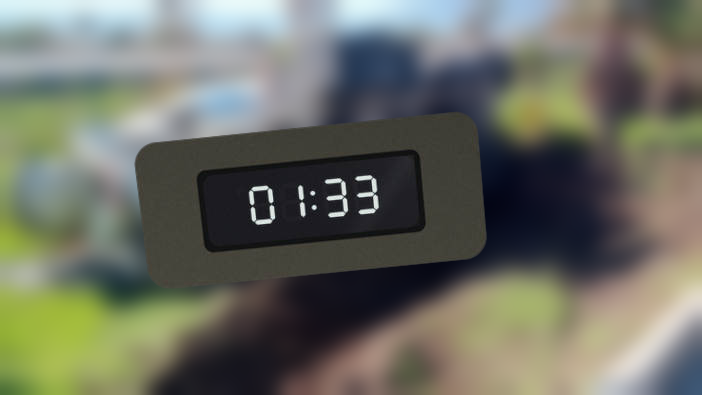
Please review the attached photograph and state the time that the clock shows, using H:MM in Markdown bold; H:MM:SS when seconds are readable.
**1:33**
